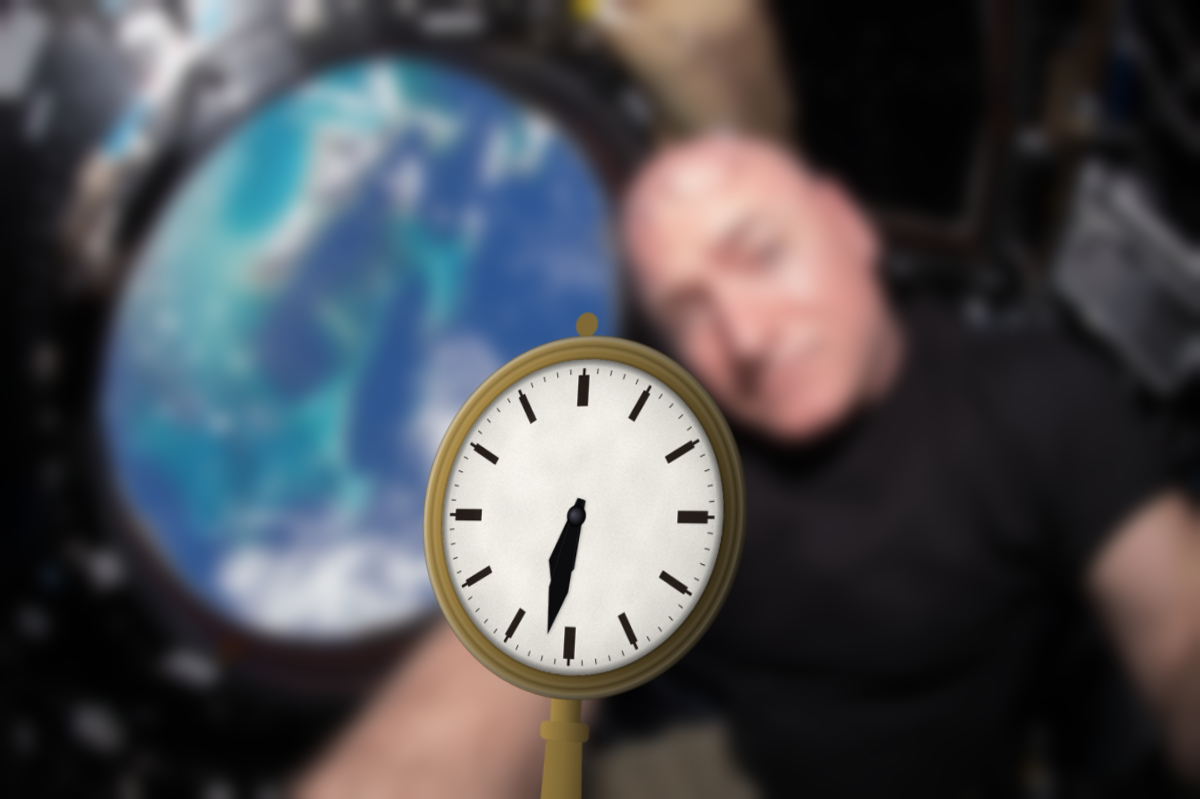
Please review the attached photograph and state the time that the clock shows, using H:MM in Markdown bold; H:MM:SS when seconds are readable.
**6:32**
